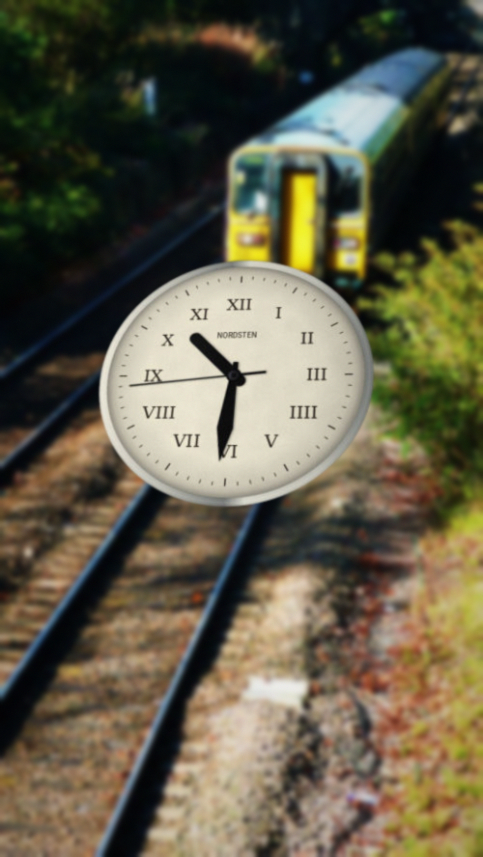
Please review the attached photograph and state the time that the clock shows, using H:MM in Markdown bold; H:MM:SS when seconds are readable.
**10:30:44**
